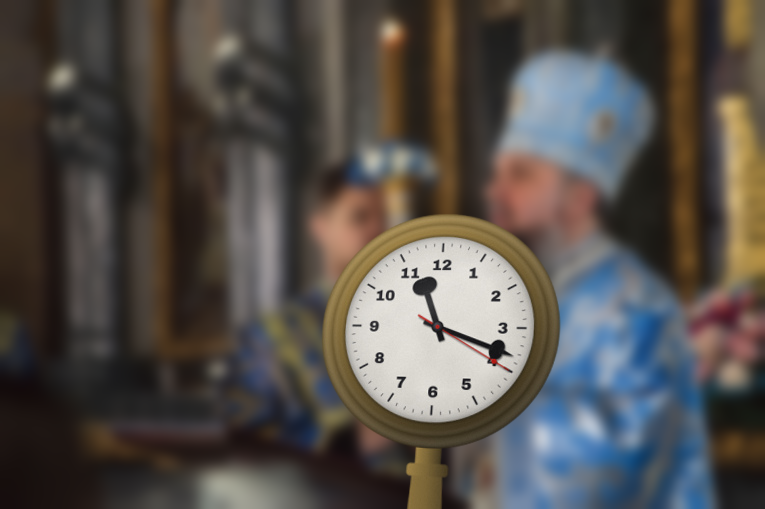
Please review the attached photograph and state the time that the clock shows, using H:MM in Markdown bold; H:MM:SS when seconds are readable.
**11:18:20**
